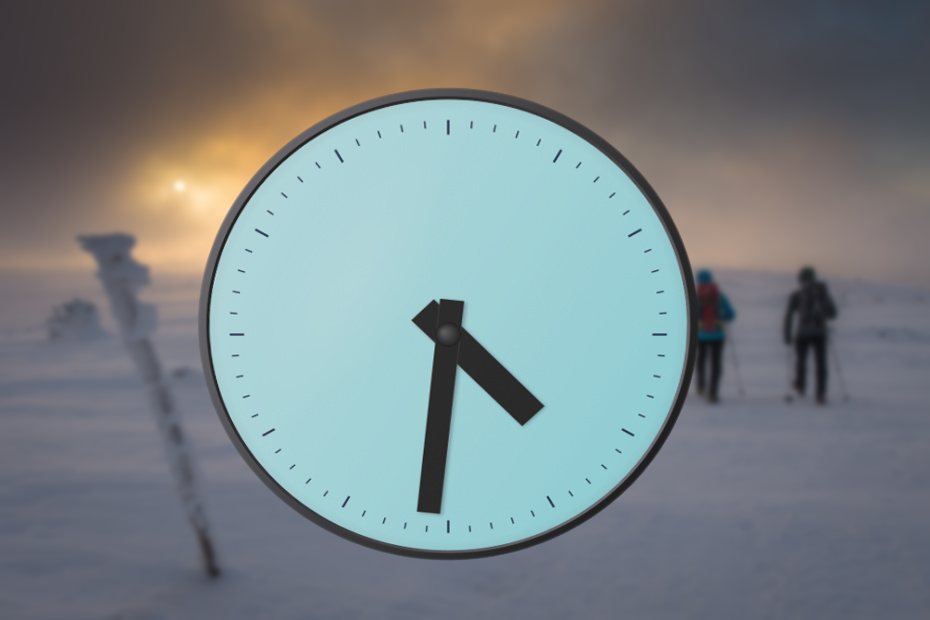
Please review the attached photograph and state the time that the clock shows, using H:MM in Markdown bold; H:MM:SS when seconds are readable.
**4:31**
